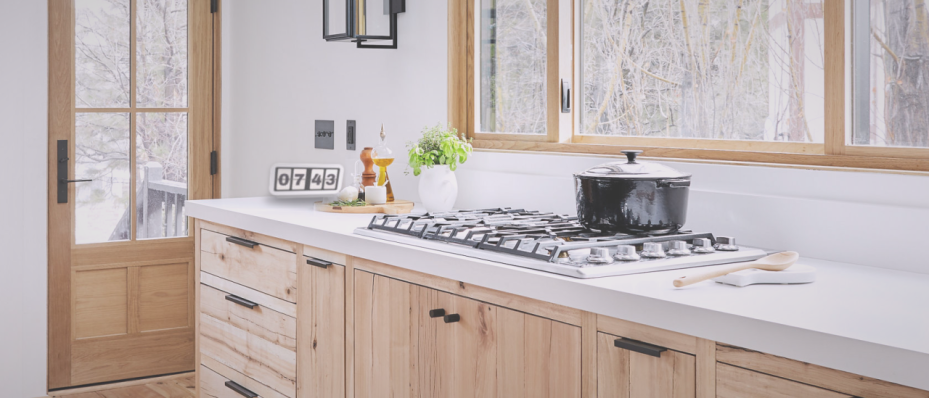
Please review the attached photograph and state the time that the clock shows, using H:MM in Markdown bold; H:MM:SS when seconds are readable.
**7:43**
